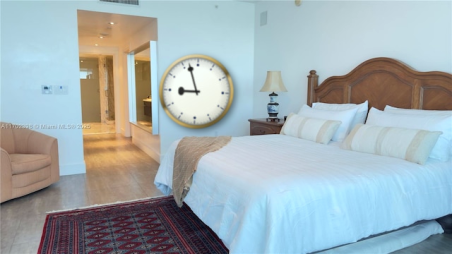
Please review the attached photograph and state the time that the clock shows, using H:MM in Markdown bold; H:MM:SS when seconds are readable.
**8:57**
